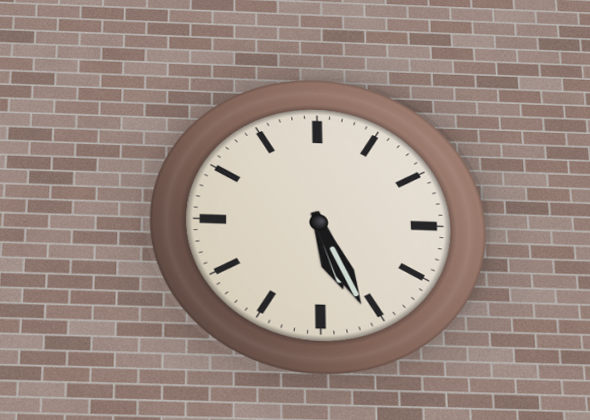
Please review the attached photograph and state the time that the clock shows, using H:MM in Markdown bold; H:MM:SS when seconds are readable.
**5:26**
